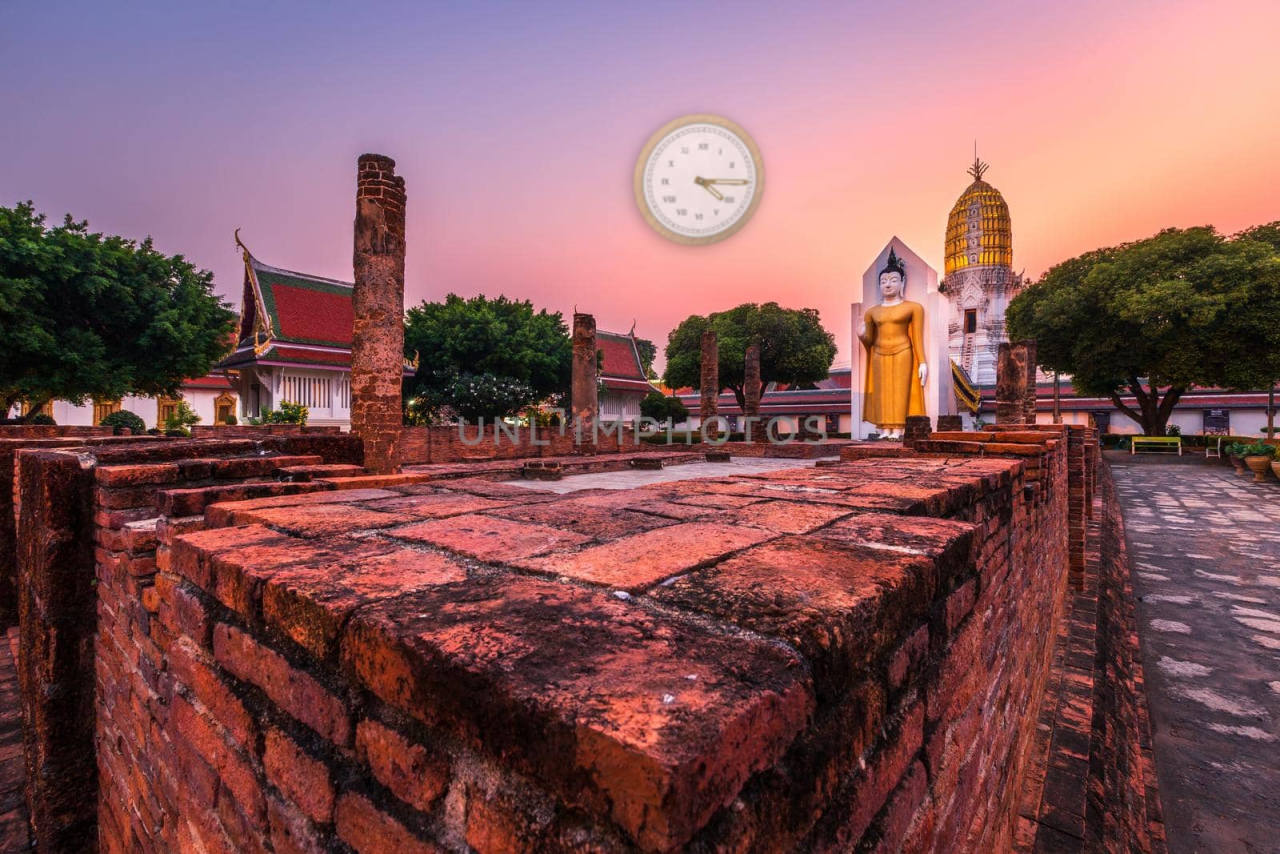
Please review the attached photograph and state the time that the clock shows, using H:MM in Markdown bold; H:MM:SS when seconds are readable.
**4:15**
